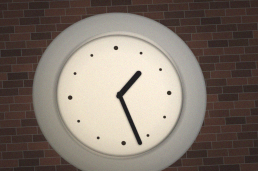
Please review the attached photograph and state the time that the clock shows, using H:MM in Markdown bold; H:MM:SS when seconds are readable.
**1:27**
